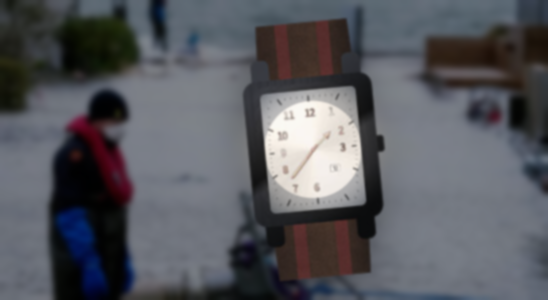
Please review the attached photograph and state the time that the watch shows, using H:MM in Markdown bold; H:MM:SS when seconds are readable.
**1:37**
